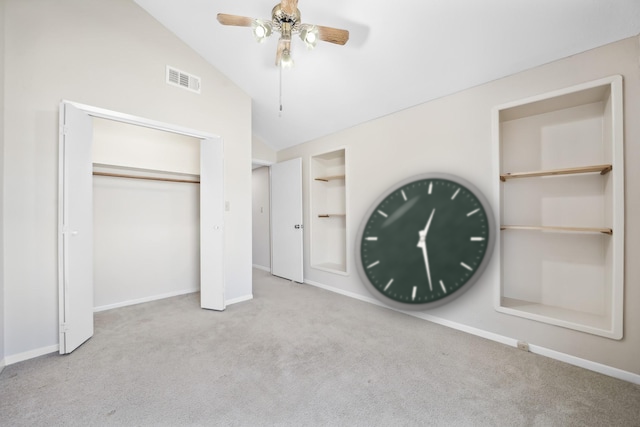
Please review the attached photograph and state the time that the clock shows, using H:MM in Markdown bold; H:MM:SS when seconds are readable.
**12:27**
